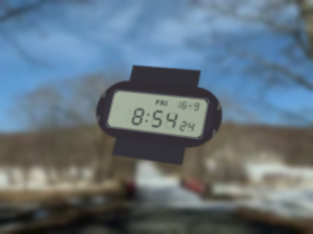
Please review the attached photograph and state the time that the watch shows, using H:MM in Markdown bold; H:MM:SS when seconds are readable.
**8:54**
